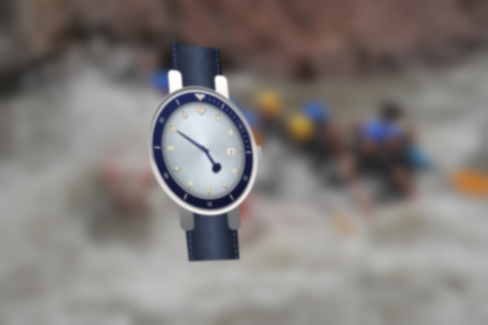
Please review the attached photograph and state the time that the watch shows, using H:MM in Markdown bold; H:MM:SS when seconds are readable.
**4:50**
